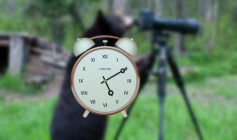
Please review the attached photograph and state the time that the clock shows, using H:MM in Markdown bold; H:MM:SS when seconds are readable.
**5:10**
